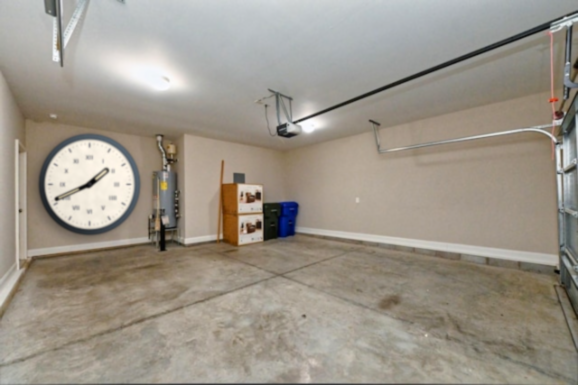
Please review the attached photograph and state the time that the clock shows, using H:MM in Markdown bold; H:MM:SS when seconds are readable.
**1:41**
